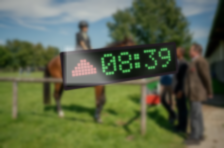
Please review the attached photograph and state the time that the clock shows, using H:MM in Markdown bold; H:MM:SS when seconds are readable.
**8:39**
